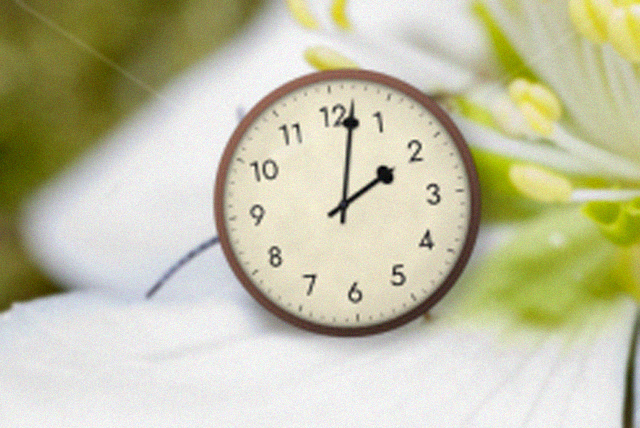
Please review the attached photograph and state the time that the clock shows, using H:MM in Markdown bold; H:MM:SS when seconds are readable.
**2:02**
